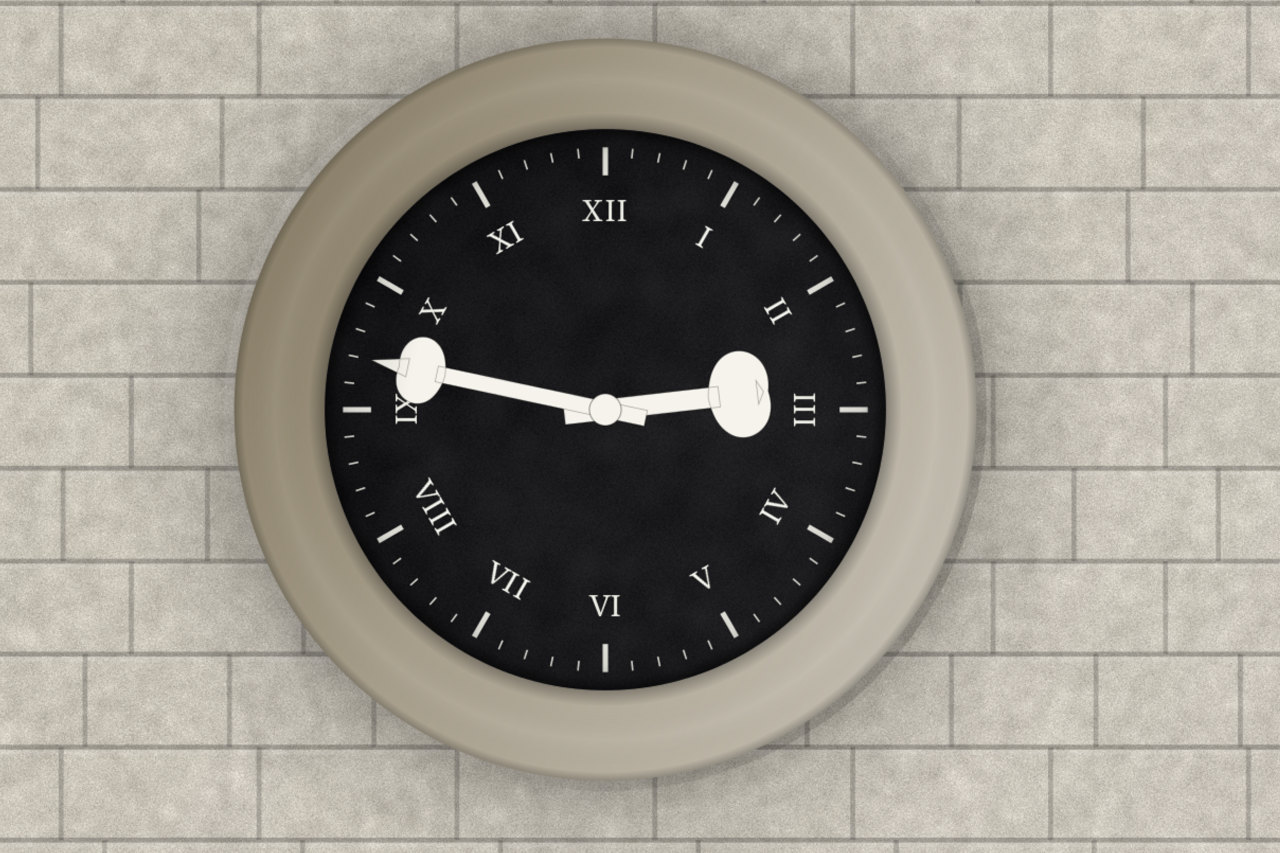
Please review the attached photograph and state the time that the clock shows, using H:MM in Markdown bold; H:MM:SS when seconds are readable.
**2:47**
